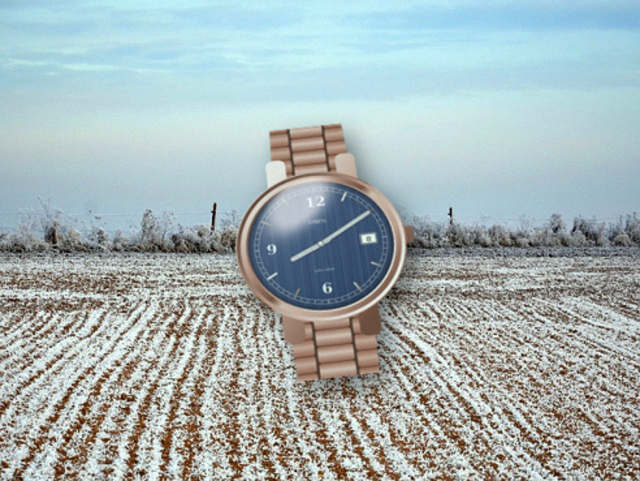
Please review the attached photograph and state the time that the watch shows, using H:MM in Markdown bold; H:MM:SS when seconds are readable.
**8:10**
